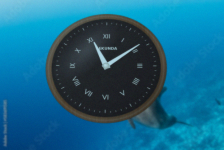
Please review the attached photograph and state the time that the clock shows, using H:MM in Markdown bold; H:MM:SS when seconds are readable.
**11:09**
